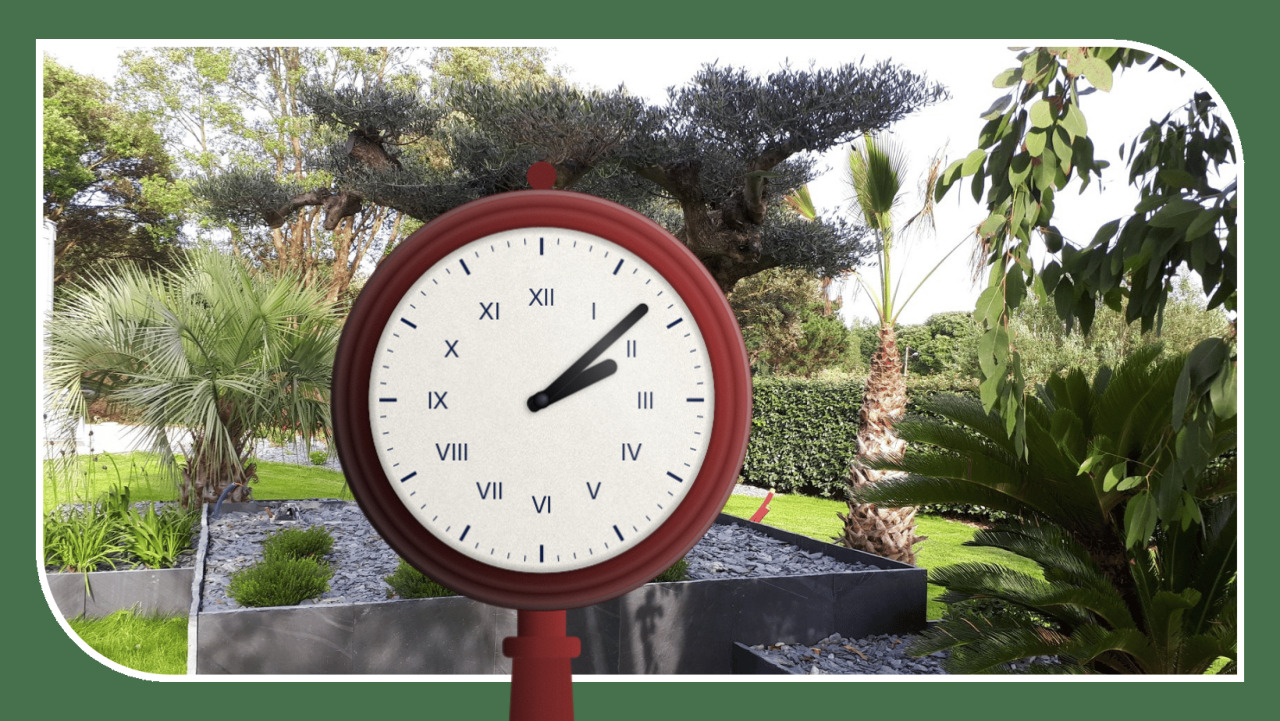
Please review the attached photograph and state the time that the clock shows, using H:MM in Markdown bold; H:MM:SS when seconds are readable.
**2:08**
